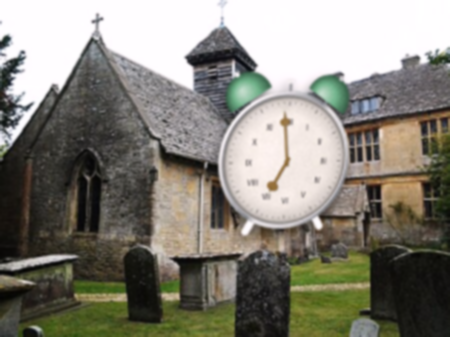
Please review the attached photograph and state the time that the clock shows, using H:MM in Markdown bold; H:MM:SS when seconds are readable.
**6:59**
